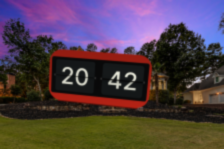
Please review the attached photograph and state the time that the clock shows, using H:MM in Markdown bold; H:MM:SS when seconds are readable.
**20:42**
